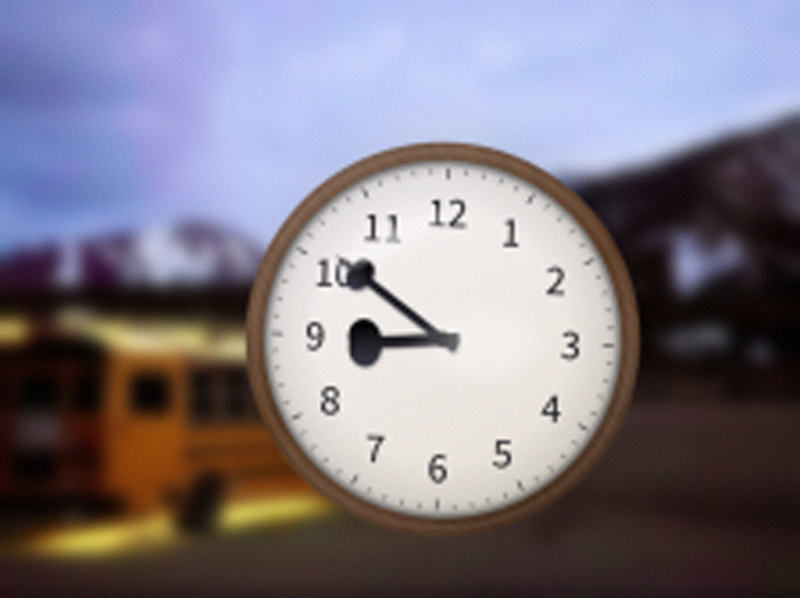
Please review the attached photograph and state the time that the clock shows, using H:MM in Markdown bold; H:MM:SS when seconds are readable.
**8:51**
